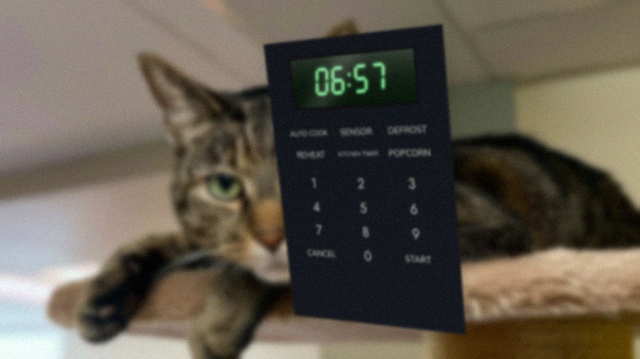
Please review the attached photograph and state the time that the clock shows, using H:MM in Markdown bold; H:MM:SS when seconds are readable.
**6:57**
